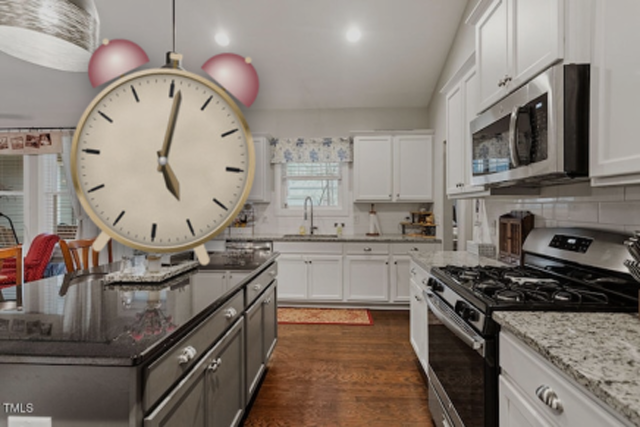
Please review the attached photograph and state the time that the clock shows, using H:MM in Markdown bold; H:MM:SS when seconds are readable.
**5:01**
